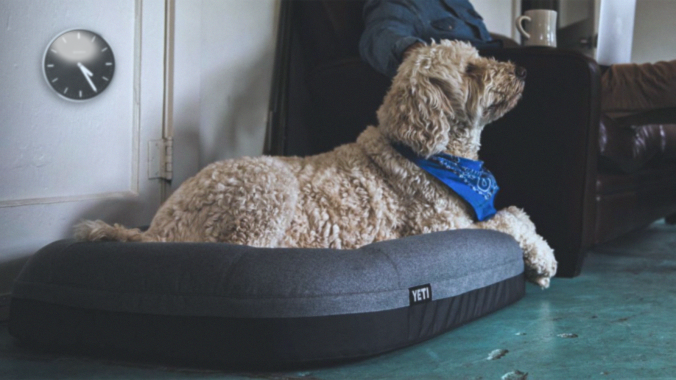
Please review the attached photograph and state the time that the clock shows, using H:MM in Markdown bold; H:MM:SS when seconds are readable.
**4:25**
